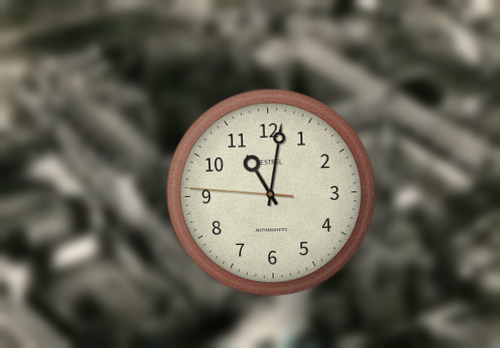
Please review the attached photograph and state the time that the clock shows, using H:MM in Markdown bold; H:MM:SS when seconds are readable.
**11:01:46**
